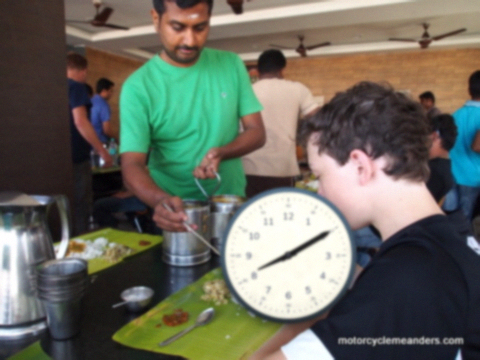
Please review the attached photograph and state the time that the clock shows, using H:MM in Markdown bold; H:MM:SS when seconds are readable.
**8:10**
